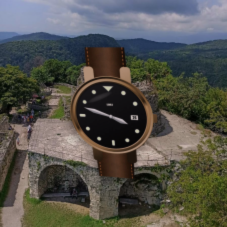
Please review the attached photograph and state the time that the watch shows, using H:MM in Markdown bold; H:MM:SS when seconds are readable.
**3:48**
